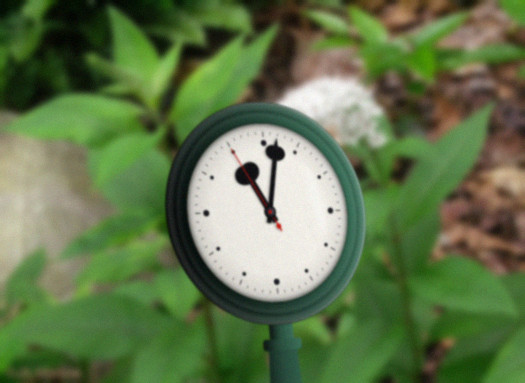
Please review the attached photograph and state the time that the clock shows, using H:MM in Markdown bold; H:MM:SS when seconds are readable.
**11:01:55**
